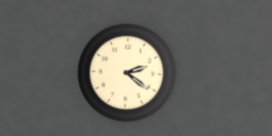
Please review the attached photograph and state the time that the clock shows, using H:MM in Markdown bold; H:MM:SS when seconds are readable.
**2:21**
